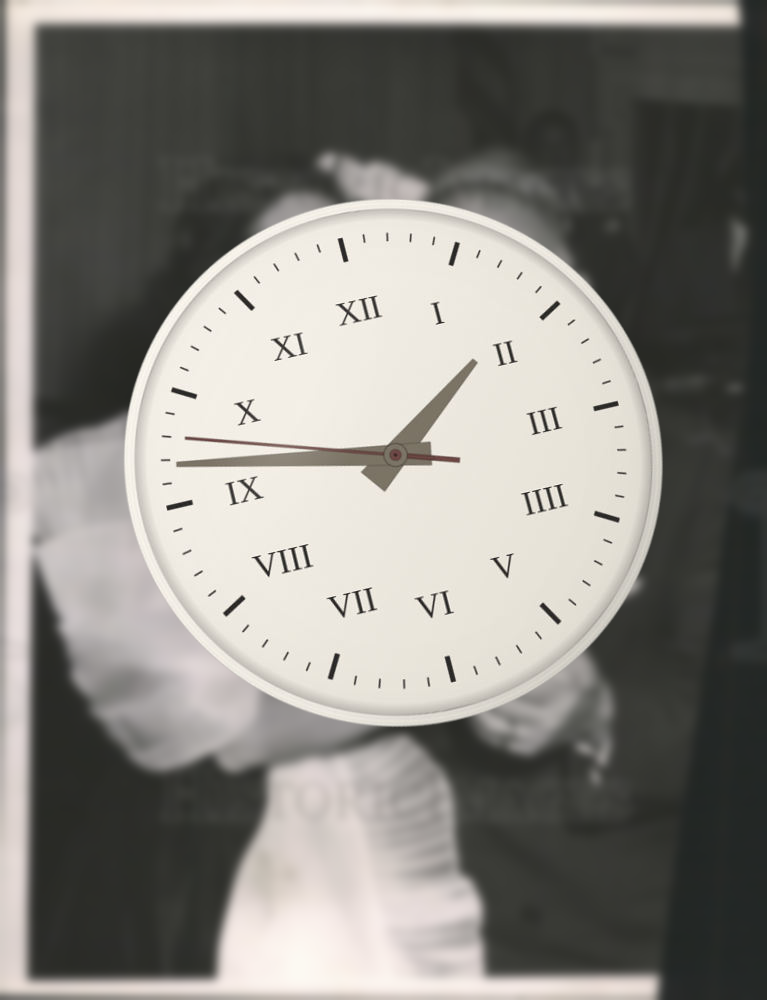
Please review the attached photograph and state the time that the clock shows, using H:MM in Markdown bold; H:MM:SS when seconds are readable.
**1:46:48**
